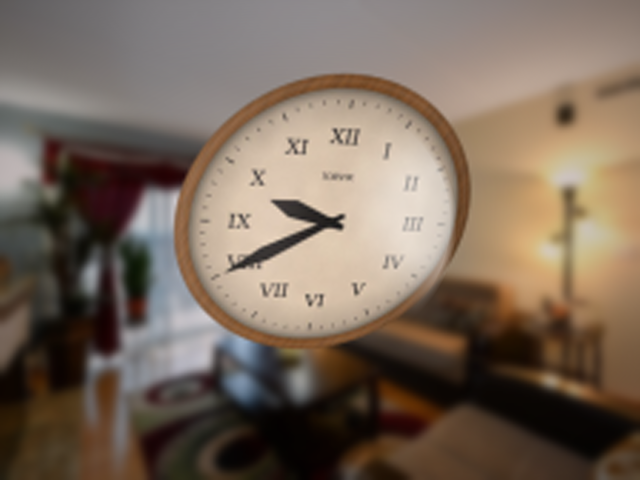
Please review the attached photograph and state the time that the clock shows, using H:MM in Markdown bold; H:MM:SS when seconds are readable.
**9:40**
